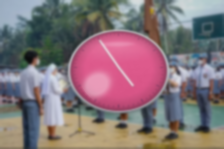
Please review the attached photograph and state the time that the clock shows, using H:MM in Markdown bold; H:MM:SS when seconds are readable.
**4:55**
